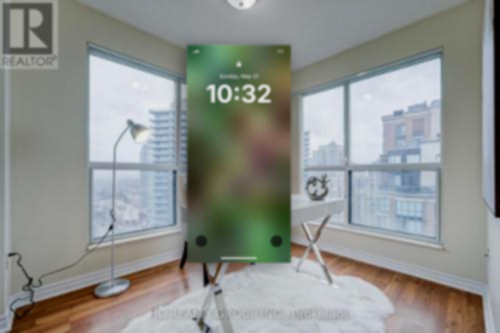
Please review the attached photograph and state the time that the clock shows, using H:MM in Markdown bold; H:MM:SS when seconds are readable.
**10:32**
